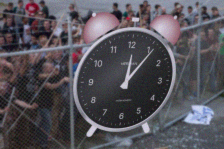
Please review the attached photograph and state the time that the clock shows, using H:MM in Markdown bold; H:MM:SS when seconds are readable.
**12:06**
